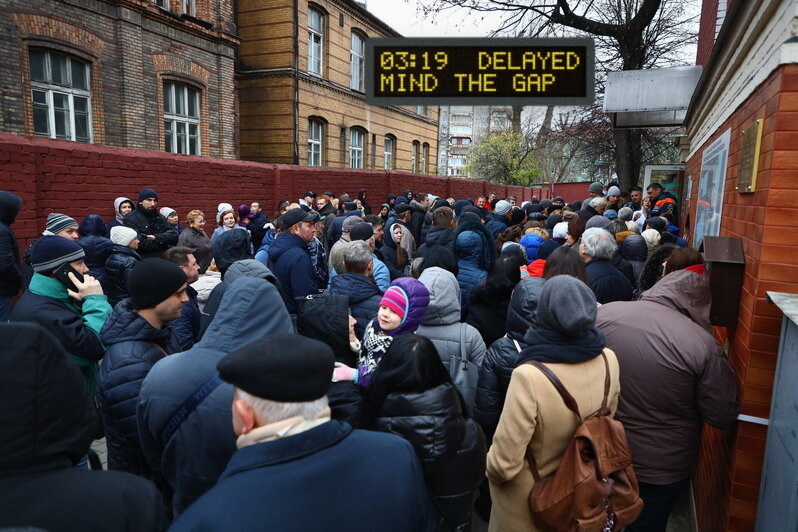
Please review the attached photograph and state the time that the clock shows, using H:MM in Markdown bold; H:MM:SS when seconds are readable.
**3:19**
